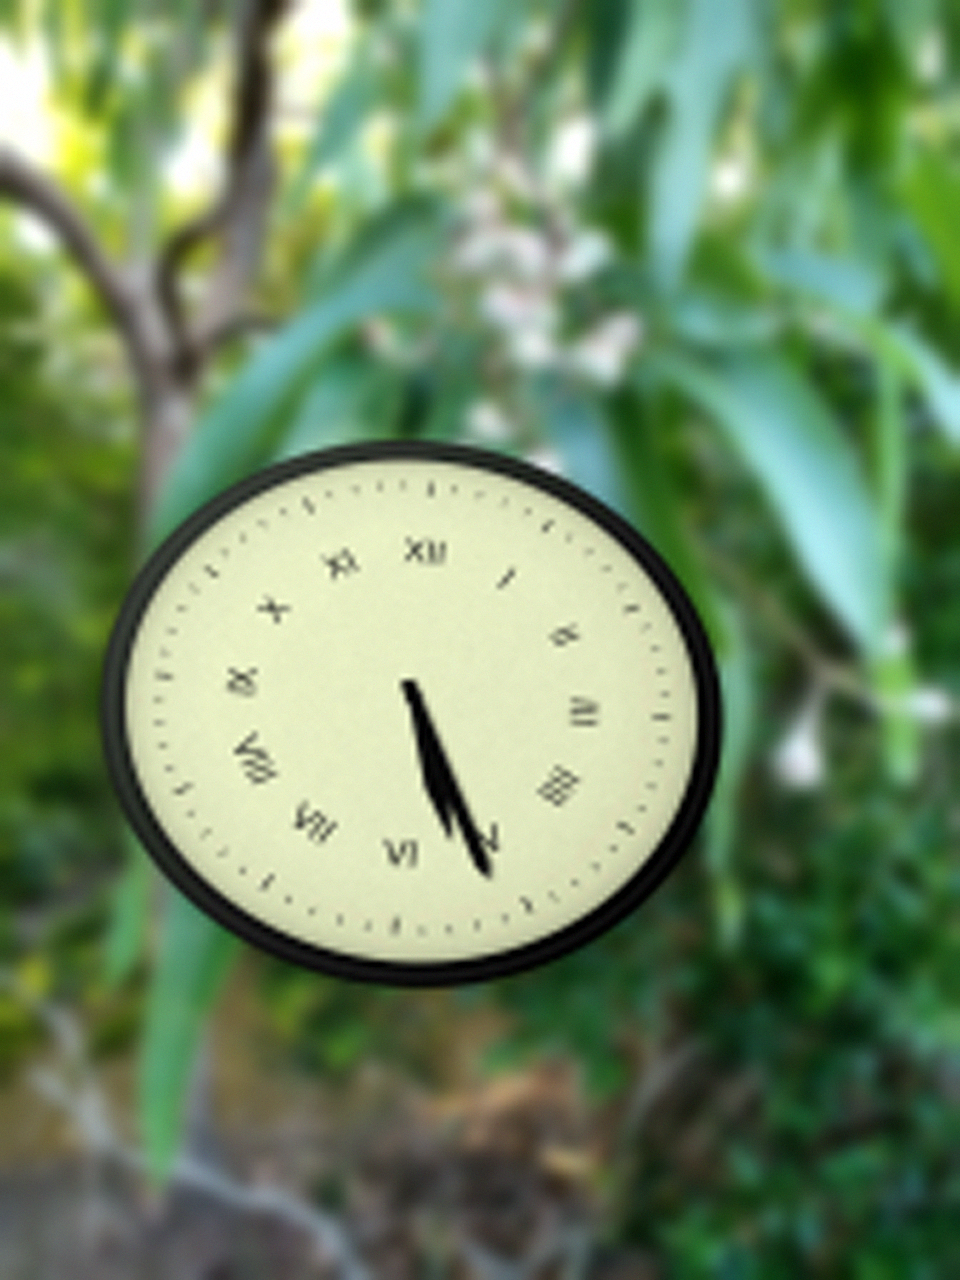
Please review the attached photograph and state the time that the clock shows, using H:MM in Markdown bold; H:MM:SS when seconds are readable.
**5:26**
